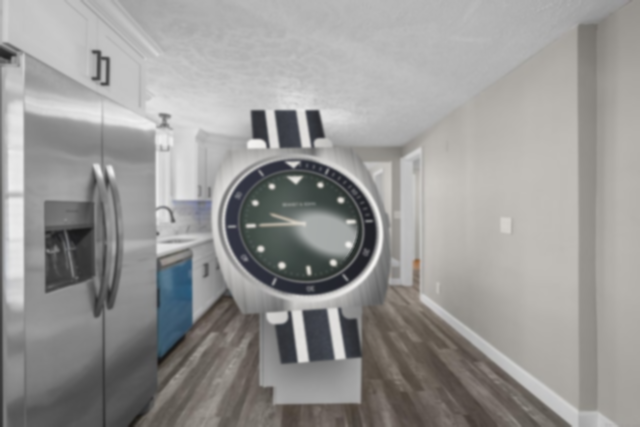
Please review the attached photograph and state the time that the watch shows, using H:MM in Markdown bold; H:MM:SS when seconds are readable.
**9:45**
